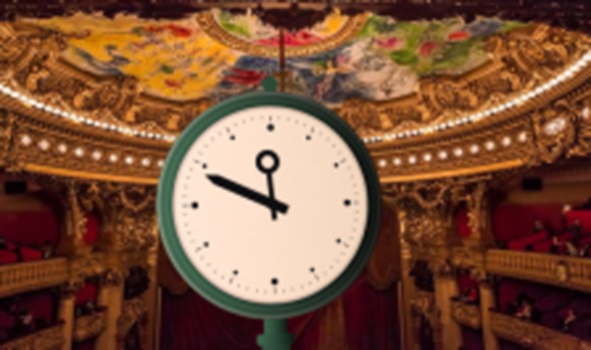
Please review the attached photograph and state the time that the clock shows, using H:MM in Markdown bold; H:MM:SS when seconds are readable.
**11:49**
